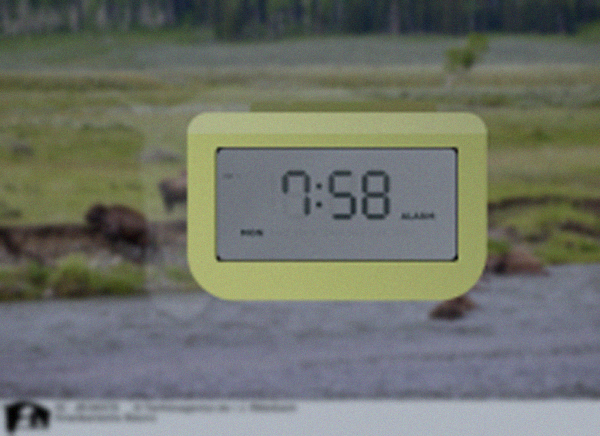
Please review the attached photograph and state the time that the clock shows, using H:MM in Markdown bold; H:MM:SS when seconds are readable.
**7:58**
